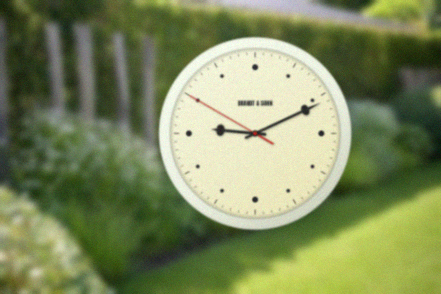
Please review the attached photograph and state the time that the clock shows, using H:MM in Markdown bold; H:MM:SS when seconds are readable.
**9:10:50**
